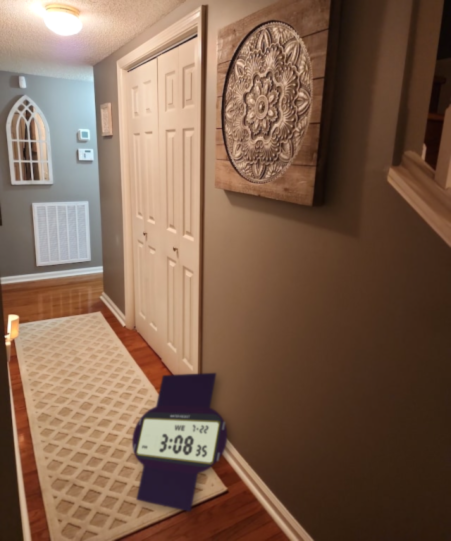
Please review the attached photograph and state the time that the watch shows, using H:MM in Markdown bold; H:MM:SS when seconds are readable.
**3:08:35**
